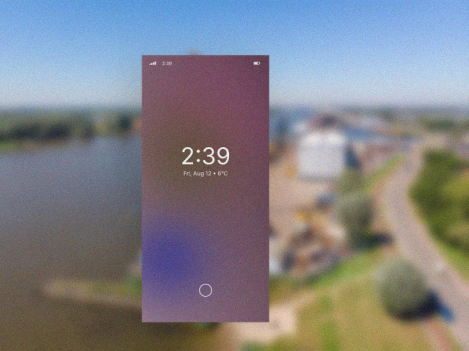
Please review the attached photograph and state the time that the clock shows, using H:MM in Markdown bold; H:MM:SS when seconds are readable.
**2:39**
